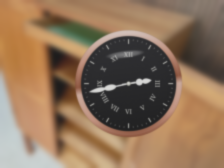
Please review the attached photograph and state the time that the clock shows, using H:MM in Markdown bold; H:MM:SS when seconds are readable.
**2:43**
